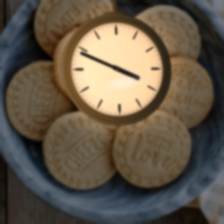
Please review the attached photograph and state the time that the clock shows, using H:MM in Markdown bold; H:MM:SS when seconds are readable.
**3:49**
